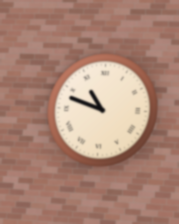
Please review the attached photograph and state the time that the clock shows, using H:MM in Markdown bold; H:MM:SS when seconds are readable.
**10:48**
